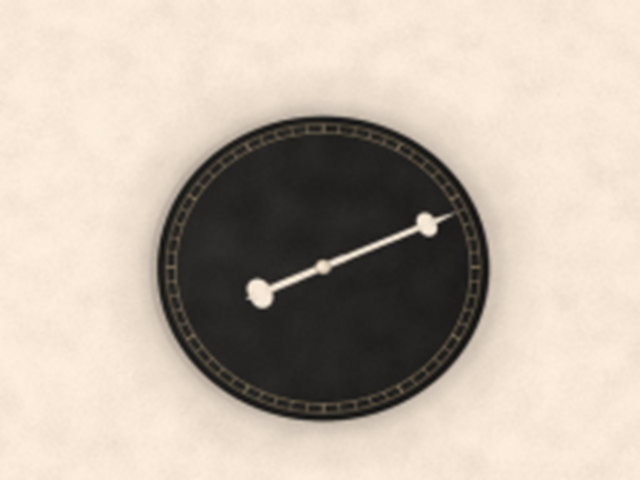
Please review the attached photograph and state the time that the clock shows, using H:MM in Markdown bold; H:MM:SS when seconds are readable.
**8:11**
